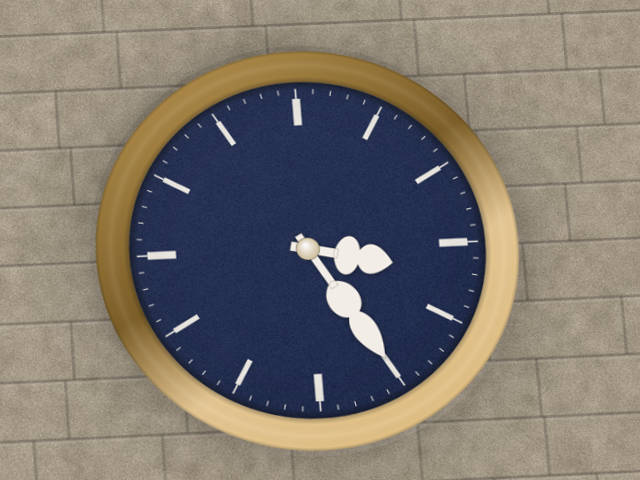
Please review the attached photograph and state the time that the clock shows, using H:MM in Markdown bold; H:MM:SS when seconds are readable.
**3:25**
